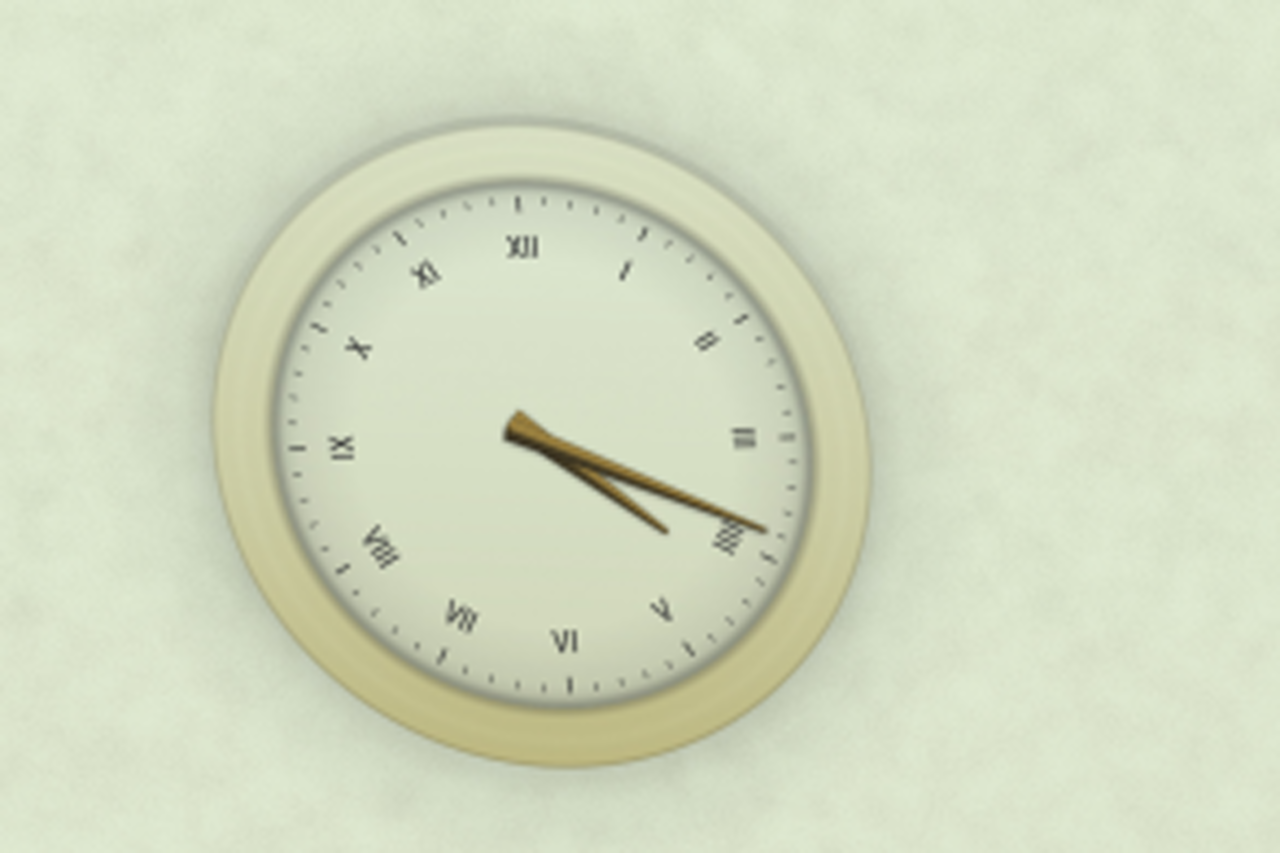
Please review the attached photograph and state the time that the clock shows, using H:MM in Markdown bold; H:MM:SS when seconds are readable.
**4:19**
